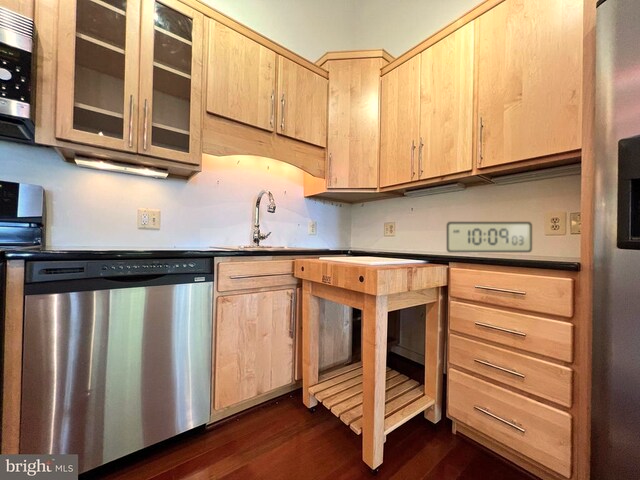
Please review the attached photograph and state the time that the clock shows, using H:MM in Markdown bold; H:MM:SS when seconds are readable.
**10:09**
